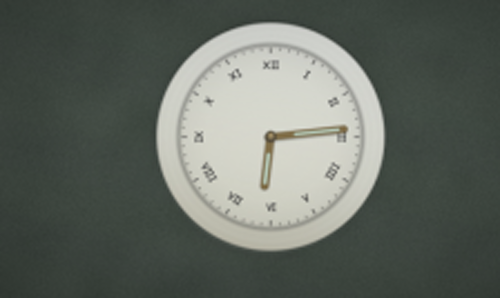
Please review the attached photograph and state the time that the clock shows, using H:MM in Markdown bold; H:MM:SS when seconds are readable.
**6:14**
